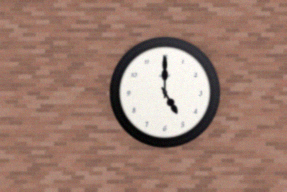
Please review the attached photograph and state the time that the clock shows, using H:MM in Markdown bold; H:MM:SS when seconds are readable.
**5:00**
